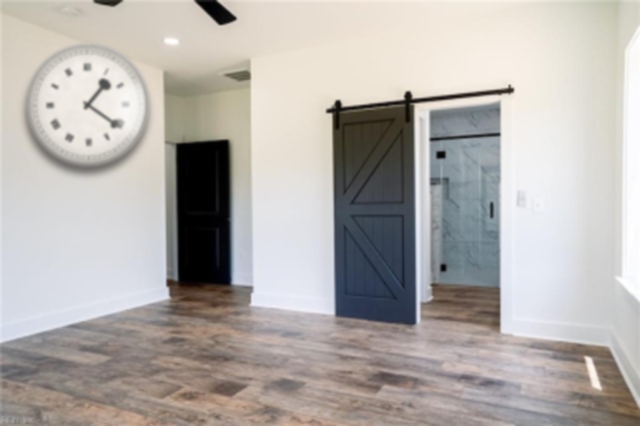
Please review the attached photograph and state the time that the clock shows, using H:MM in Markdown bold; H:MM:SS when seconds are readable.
**1:21**
